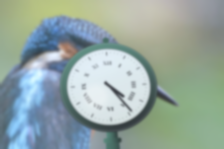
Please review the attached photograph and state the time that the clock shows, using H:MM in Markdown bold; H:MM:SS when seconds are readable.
**4:24**
